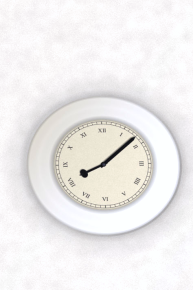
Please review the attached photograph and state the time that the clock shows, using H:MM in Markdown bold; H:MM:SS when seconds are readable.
**8:08**
